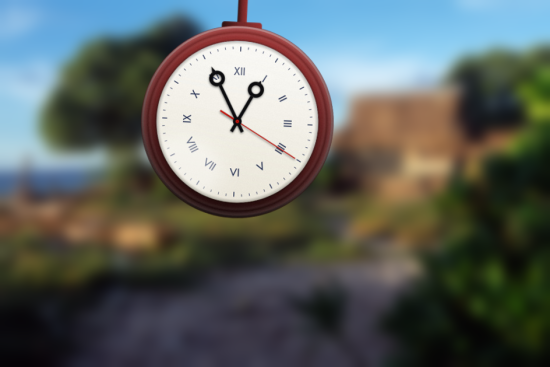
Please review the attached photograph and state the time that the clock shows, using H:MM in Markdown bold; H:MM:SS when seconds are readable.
**12:55:20**
